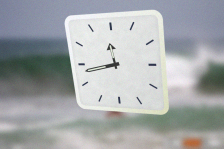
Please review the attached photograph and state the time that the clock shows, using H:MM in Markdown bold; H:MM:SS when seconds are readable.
**11:43**
